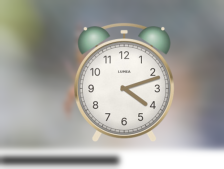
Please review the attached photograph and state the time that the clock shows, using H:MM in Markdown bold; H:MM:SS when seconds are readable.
**4:12**
